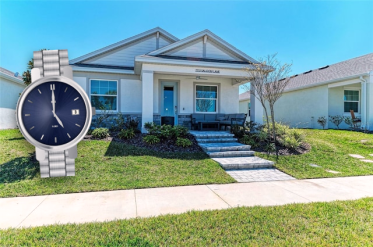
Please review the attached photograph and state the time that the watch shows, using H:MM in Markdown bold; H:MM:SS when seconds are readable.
**5:00**
